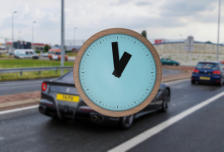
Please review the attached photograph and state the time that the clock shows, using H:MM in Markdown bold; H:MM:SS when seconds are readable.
**12:59**
